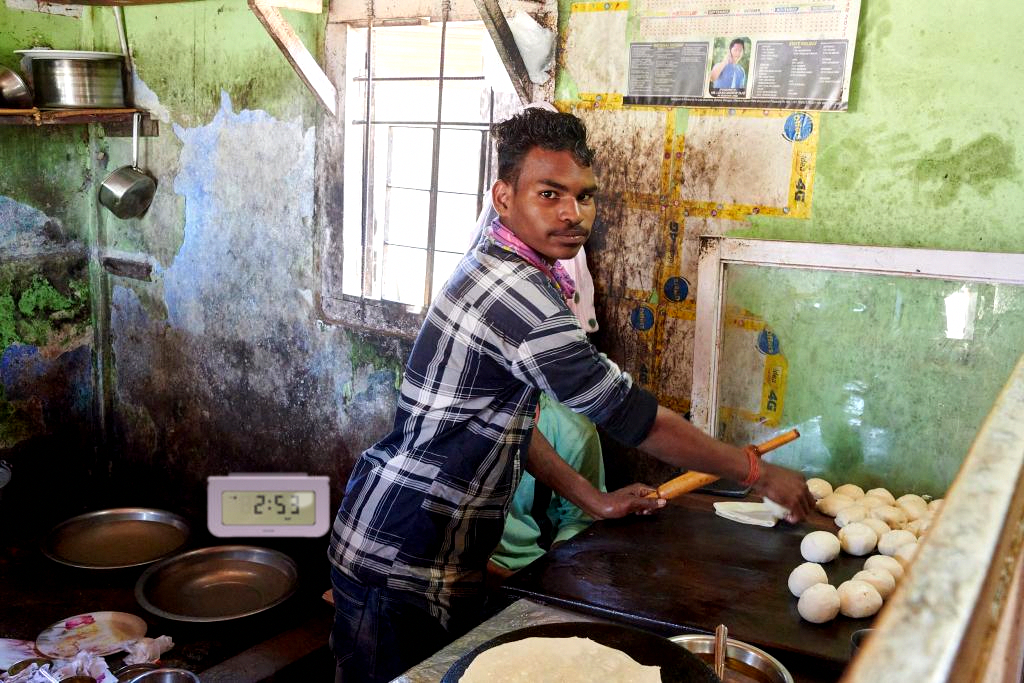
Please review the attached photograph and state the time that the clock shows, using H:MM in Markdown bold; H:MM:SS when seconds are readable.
**2:53**
